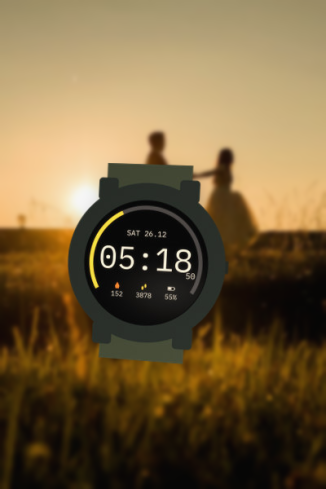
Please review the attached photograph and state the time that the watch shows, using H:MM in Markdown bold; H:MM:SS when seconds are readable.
**5:18:50**
